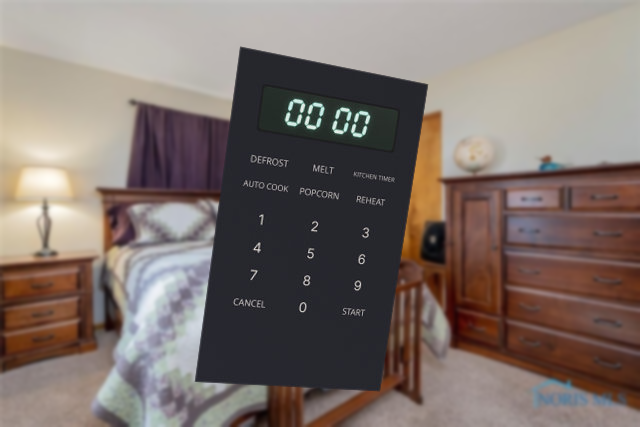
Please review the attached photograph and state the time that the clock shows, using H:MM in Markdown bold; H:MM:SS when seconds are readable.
**0:00**
